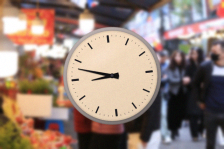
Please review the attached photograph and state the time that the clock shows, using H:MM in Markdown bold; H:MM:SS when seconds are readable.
**8:48**
